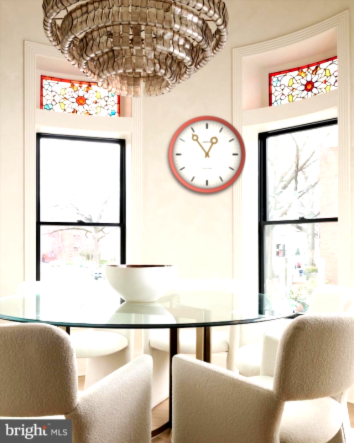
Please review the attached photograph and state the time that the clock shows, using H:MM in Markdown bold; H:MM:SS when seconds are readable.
**12:54**
